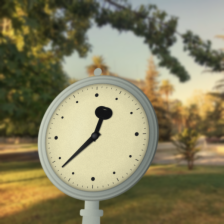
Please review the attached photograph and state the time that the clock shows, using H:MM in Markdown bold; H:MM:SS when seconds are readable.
**12:38**
